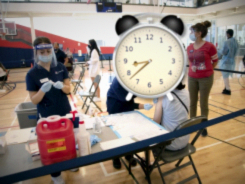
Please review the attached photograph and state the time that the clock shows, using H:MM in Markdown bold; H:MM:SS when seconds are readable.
**8:38**
